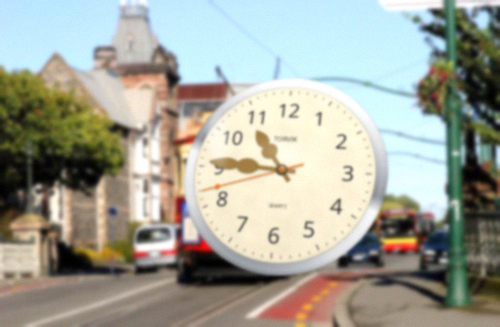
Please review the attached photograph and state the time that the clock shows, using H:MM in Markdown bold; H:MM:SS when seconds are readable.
**10:45:42**
